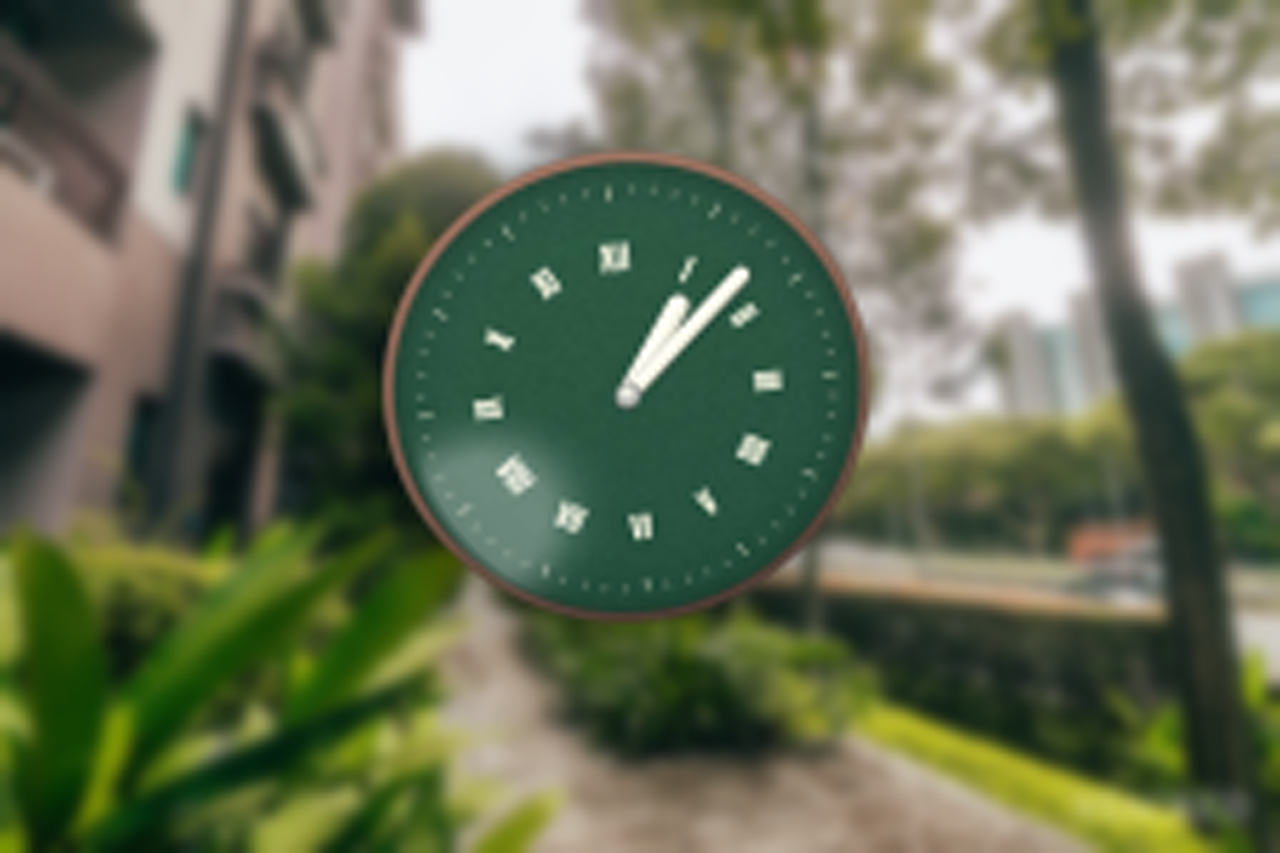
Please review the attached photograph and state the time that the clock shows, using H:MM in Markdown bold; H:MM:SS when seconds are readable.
**1:08**
